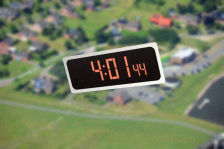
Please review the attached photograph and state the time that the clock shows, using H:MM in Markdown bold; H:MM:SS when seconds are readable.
**4:01:44**
